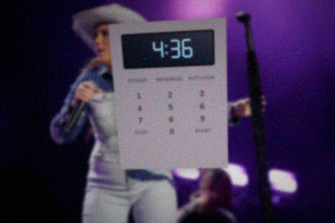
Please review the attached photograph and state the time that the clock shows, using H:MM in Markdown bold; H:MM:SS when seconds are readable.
**4:36**
